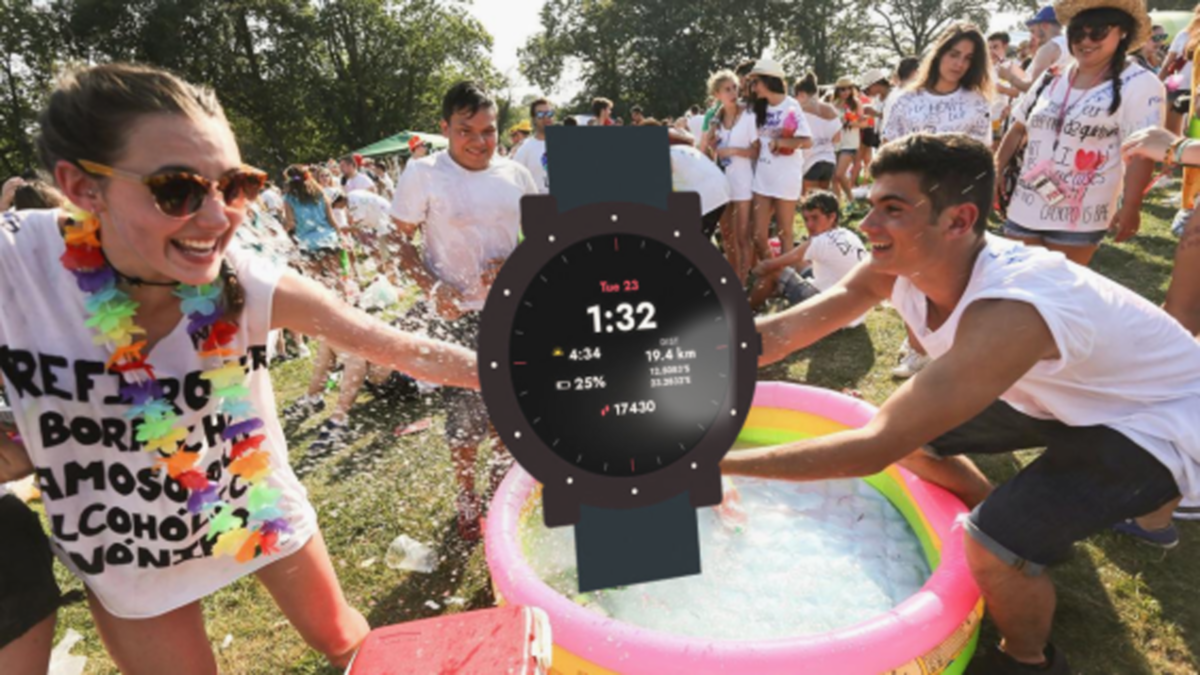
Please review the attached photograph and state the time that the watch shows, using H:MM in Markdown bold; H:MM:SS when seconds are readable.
**1:32**
